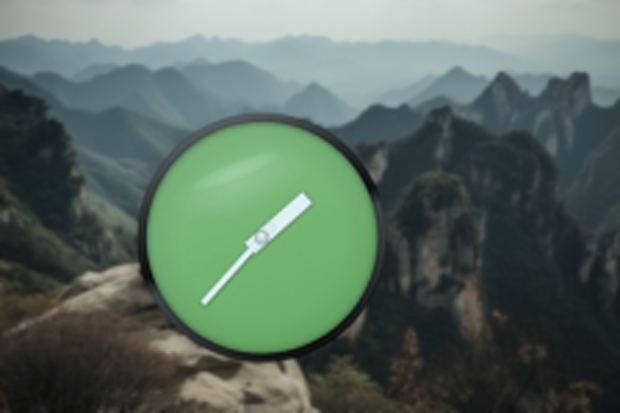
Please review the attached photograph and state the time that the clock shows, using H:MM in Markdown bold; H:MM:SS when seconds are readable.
**1:37**
